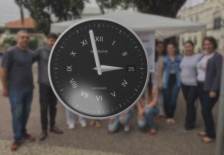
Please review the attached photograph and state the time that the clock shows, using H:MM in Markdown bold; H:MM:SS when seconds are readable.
**2:58**
